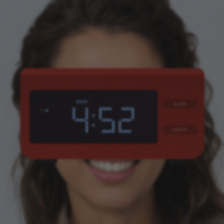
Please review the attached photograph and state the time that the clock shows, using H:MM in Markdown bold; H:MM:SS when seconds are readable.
**4:52**
